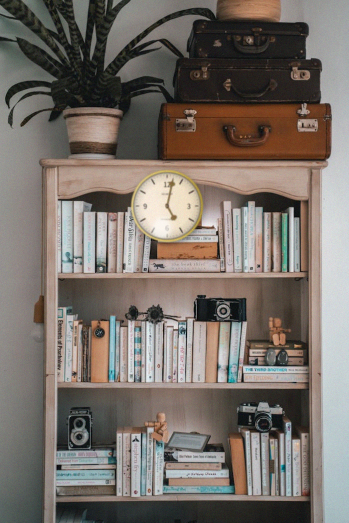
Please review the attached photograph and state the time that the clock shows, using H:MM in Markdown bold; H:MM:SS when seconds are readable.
**5:02**
